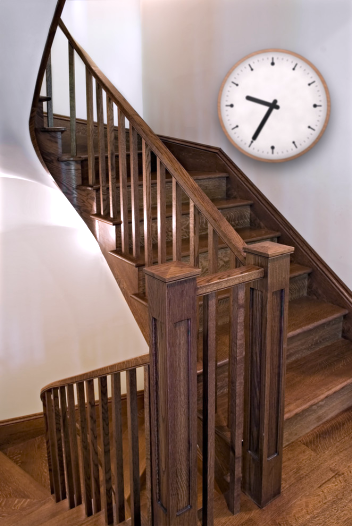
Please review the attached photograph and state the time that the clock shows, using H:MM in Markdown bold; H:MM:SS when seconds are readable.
**9:35**
